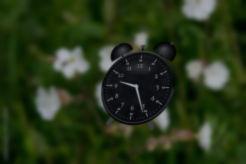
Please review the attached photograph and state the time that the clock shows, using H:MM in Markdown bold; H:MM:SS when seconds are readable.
**9:26**
